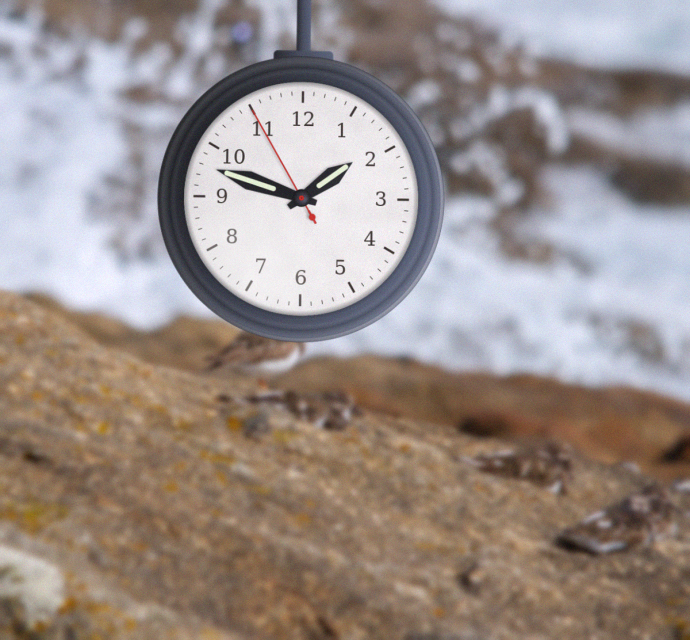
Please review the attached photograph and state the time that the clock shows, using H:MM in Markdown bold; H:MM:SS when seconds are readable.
**1:47:55**
